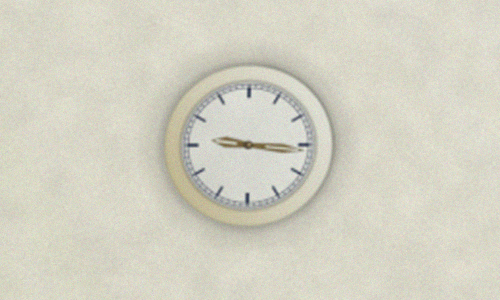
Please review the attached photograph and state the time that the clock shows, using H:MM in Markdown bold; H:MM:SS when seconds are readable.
**9:16**
